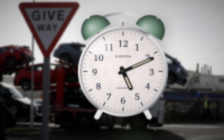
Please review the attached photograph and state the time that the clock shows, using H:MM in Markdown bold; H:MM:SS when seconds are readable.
**5:11**
